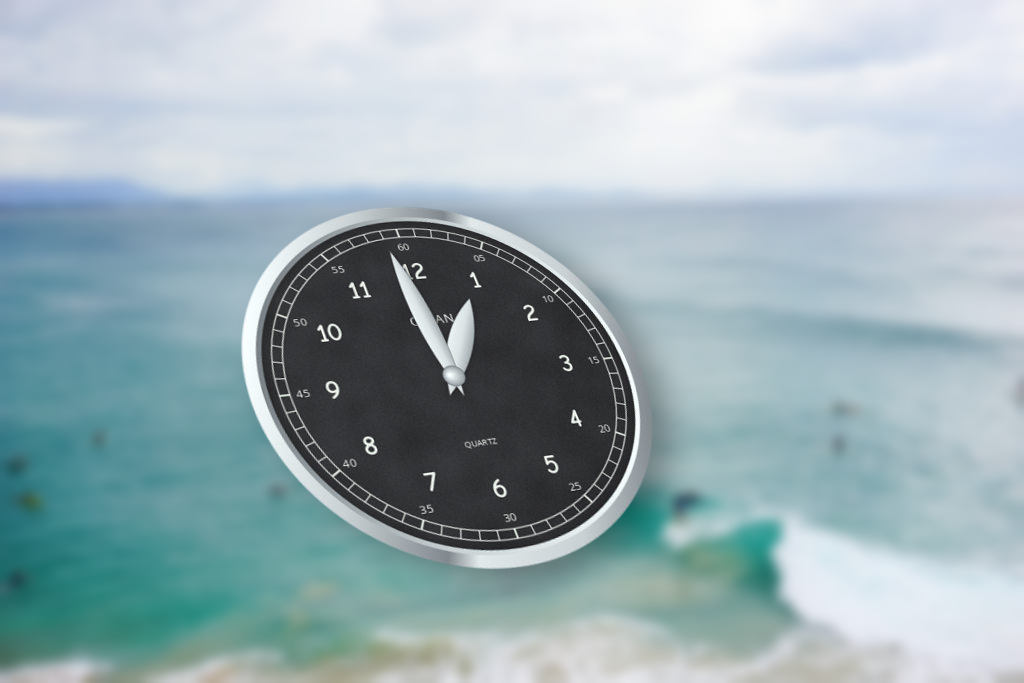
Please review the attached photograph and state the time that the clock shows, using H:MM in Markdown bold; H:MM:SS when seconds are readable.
**12:59**
